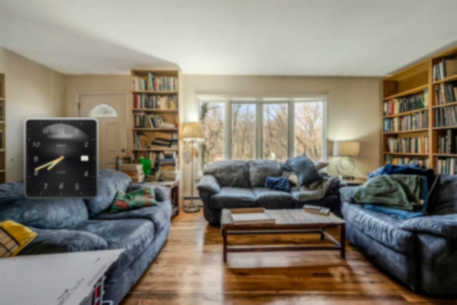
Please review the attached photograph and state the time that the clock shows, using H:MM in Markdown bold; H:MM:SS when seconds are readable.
**7:41**
